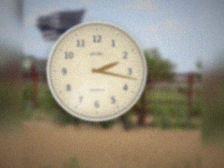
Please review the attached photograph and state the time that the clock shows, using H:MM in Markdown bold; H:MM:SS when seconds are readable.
**2:17**
